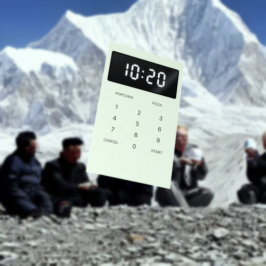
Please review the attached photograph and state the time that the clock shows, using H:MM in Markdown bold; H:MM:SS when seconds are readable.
**10:20**
